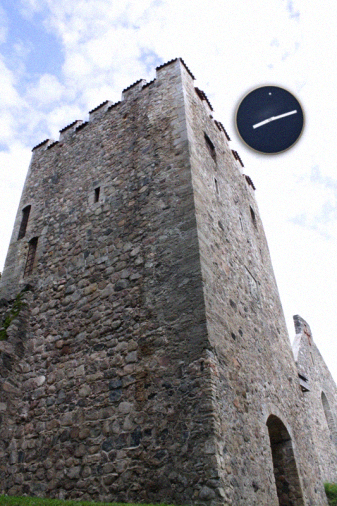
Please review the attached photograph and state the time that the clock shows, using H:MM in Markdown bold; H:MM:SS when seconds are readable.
**8:12**
